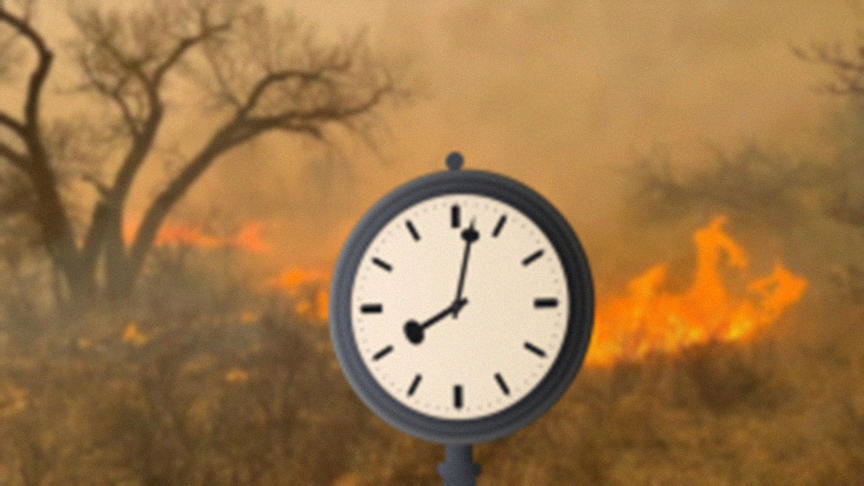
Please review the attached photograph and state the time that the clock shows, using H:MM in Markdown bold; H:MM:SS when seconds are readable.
**8:02**
